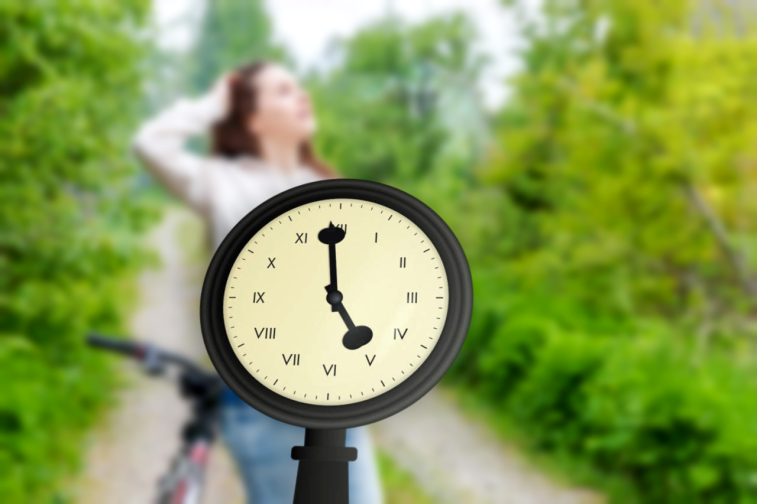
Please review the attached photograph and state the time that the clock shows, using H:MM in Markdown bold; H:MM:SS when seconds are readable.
**4:59**
